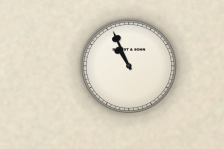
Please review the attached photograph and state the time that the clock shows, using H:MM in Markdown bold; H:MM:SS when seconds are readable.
**10:56**
